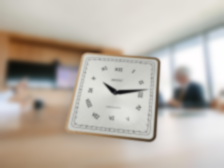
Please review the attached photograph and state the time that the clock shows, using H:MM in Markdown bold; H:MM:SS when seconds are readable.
**10:13**
